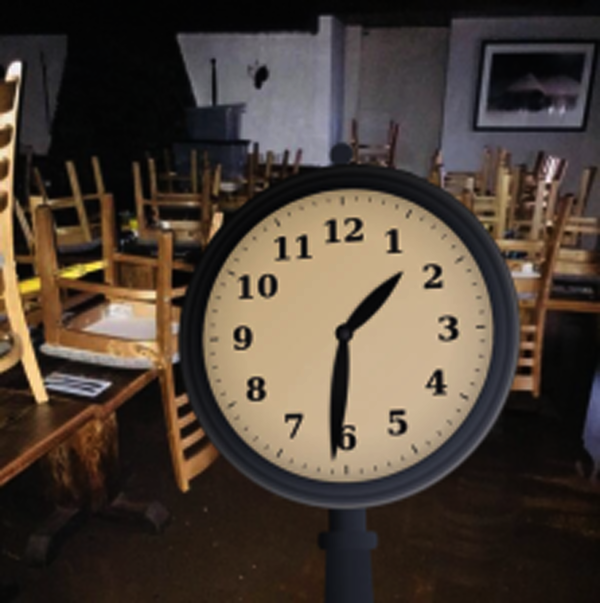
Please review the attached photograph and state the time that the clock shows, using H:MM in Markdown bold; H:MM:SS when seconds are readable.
**1:31**
